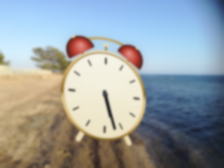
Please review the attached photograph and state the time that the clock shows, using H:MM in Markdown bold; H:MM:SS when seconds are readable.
**5:27**
